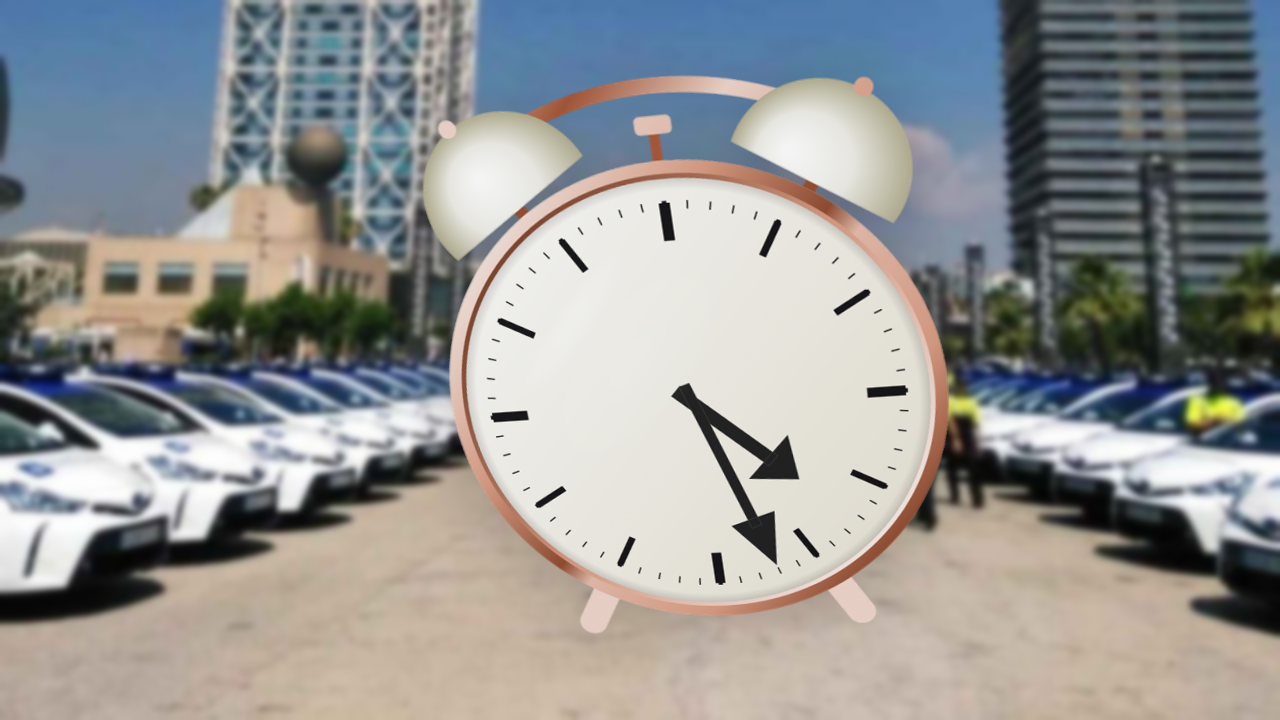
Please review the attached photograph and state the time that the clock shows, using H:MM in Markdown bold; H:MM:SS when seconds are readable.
**4:27**
